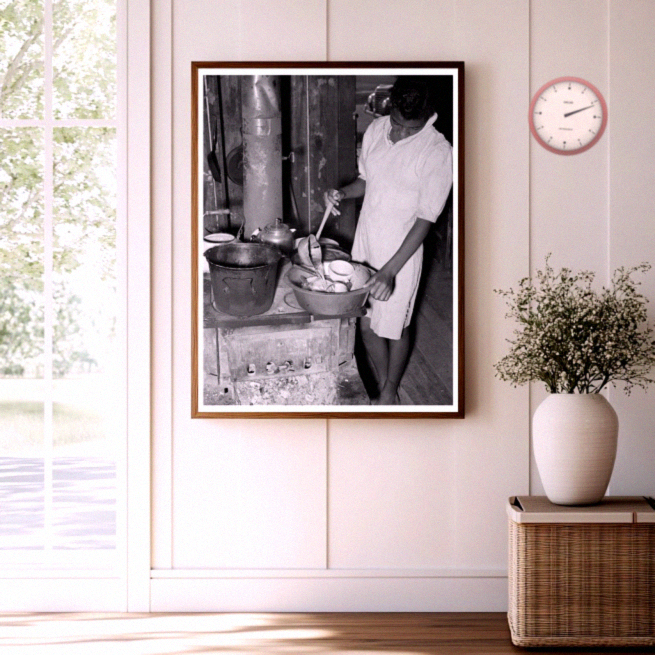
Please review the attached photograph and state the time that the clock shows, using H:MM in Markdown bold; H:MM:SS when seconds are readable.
**2:11**
